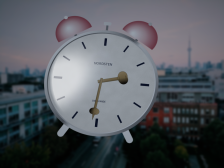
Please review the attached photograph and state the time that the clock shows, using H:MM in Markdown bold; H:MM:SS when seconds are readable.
**2:31**
